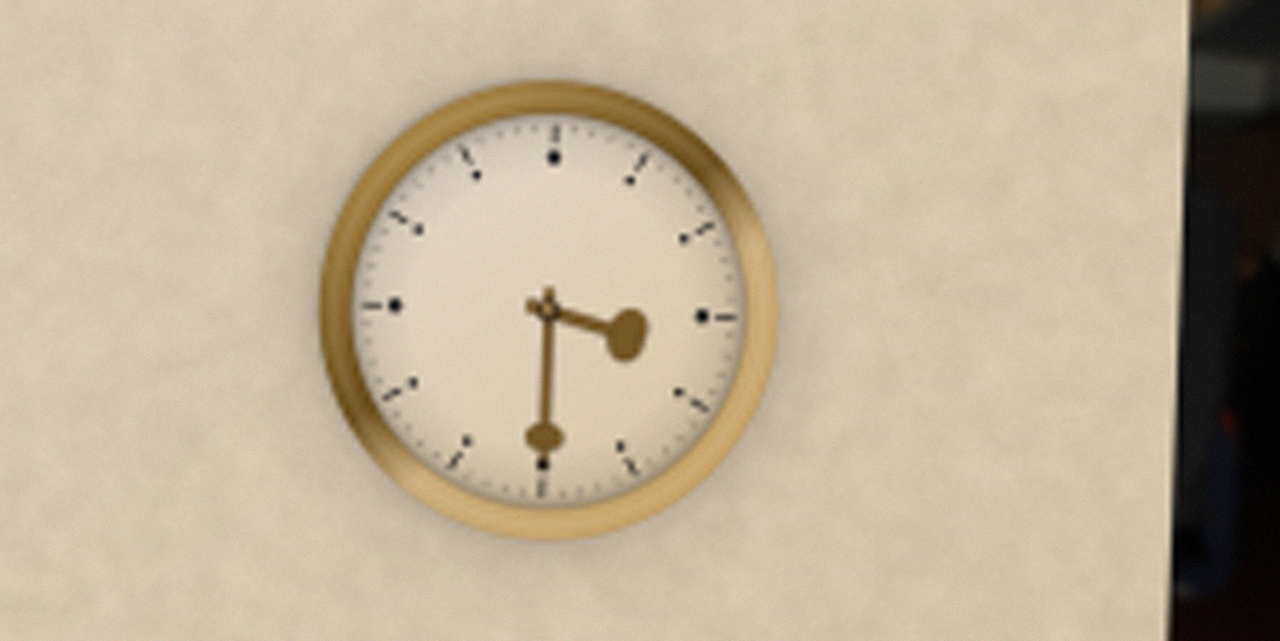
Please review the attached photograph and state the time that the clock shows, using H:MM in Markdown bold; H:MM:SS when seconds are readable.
**3:30**
